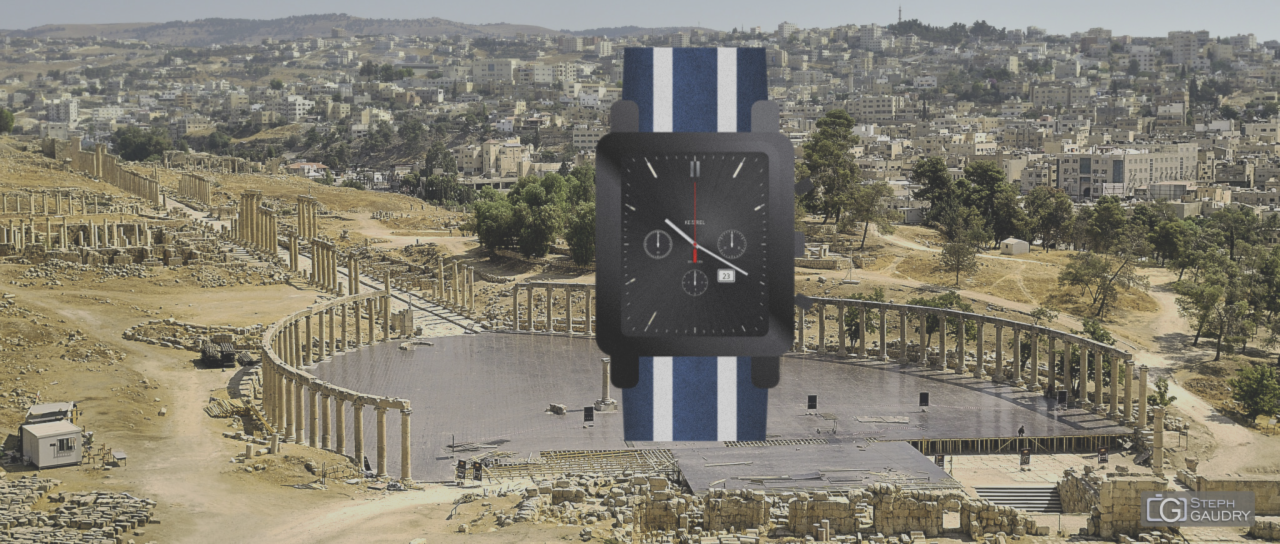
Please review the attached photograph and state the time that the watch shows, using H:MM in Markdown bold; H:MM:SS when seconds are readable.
**10:20**
